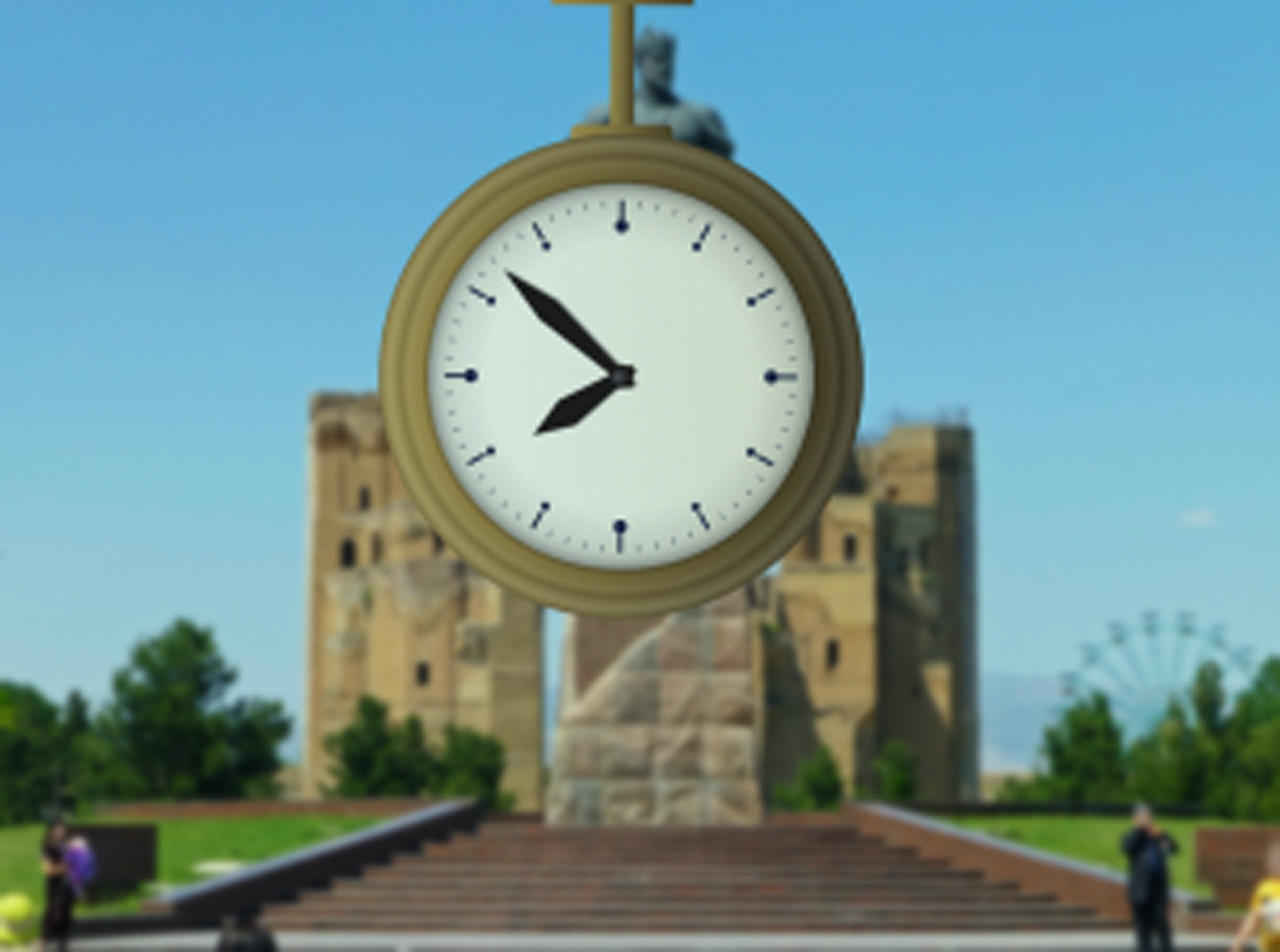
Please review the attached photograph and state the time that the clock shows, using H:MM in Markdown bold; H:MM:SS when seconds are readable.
**7:52**
